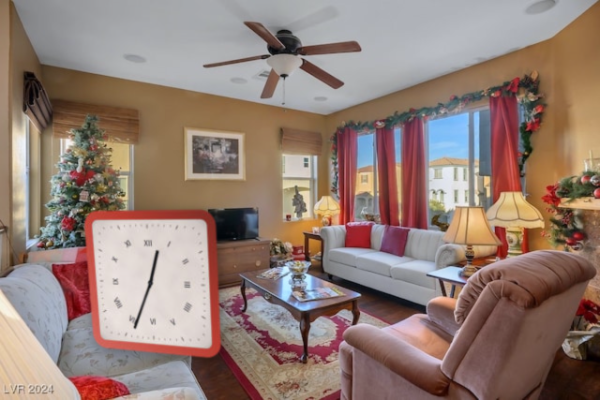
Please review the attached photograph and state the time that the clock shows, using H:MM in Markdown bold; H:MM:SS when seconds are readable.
**12:34**
